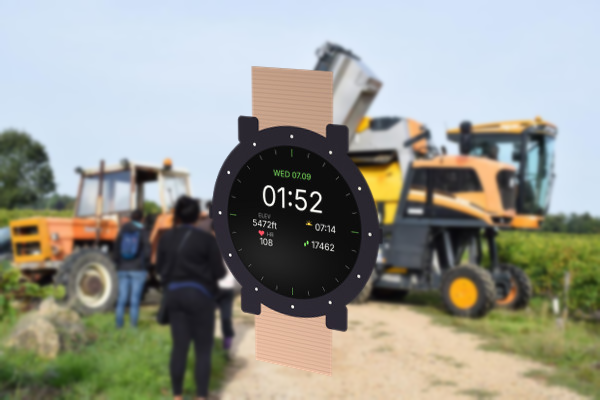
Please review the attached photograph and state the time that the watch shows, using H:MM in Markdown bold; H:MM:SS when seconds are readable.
**1:52**
